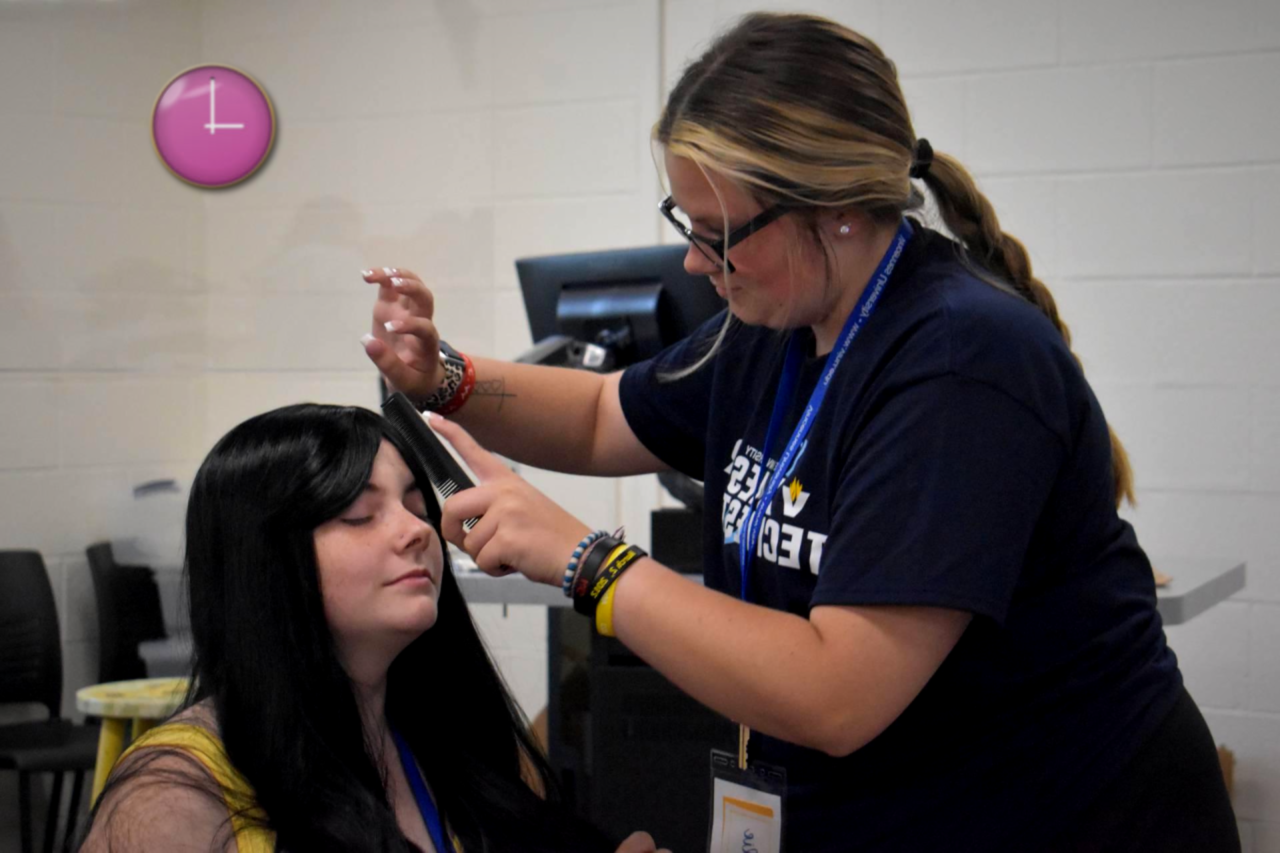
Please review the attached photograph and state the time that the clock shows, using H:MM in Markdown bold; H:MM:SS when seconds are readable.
**3:00**
